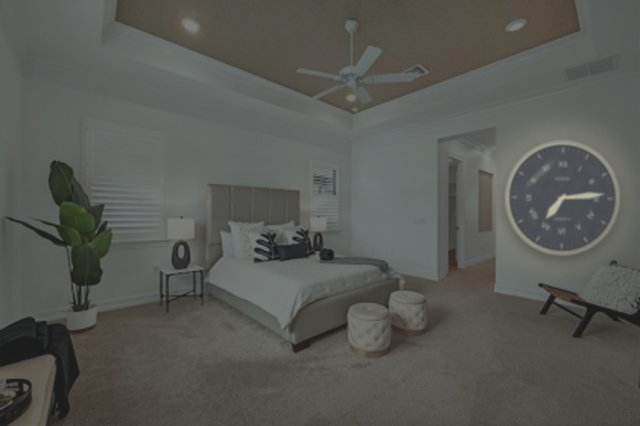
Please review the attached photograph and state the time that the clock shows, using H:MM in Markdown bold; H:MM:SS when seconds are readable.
**7:14**
